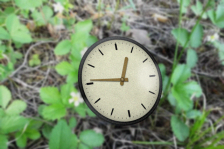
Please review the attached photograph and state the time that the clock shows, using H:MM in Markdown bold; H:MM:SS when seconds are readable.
**12:46**
